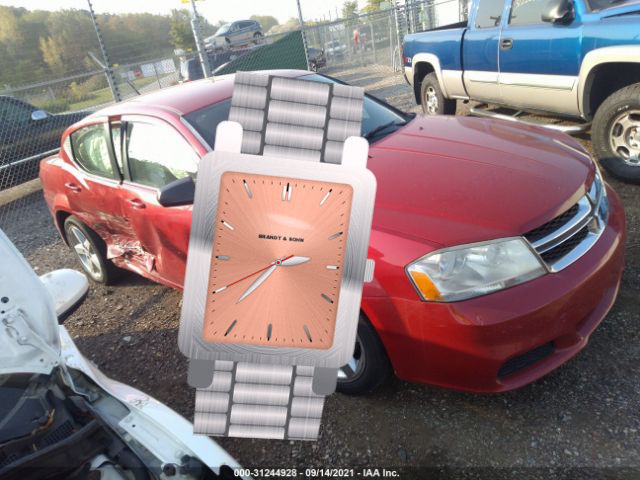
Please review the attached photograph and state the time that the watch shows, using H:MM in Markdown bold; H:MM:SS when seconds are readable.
**2:36:40**
